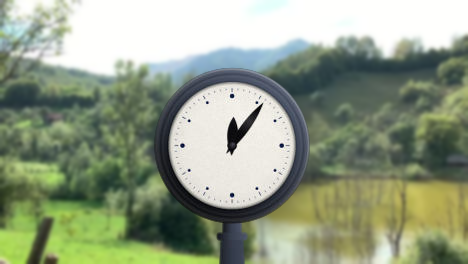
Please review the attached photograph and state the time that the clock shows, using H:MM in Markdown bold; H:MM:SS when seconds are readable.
**12:06**
